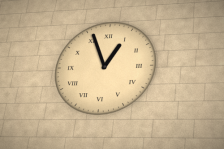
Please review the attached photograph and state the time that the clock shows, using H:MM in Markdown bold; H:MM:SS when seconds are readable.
**12:56**
